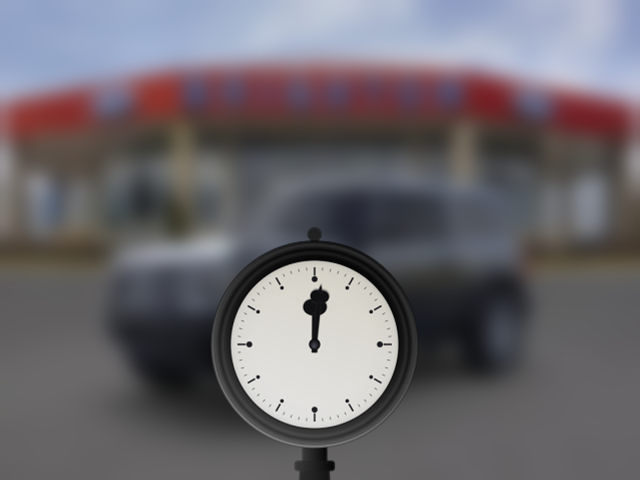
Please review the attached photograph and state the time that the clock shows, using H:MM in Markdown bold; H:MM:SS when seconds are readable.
**12:01**
